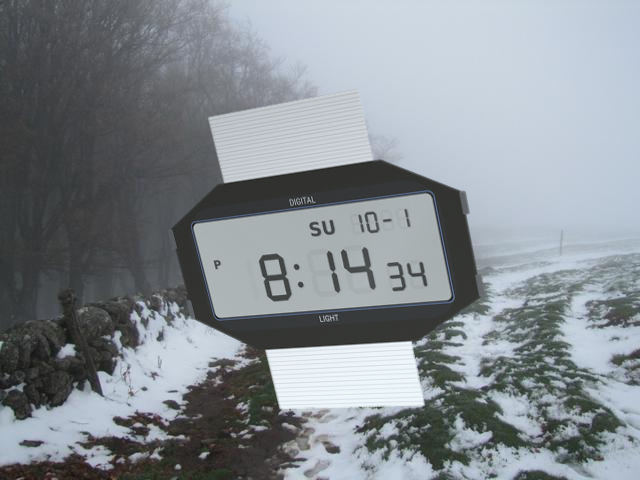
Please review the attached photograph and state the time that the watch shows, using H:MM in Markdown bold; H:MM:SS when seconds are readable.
**8:14:34**
